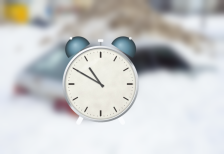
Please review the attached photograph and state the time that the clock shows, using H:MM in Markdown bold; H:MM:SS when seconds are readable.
**10:50**
